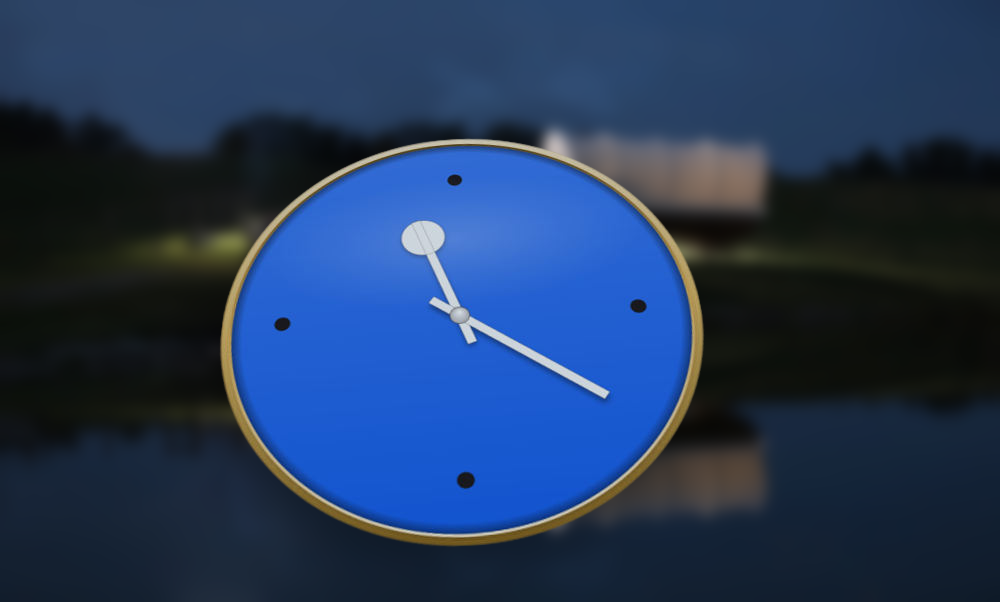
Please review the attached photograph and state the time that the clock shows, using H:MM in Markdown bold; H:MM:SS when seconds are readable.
**11:21**
